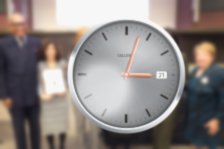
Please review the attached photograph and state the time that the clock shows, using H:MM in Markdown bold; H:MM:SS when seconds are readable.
**3:03**
